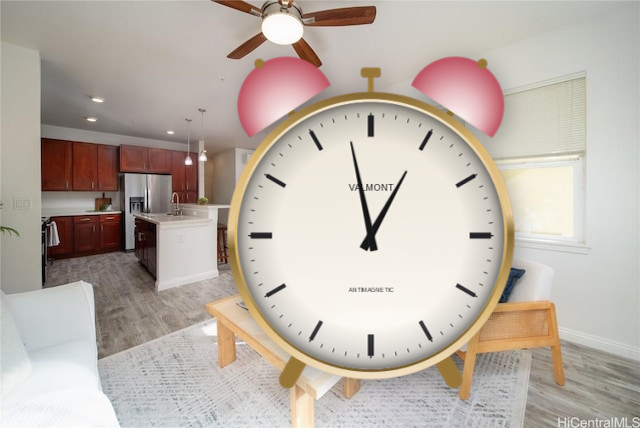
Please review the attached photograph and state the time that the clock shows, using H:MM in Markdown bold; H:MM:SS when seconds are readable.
**12:58**
